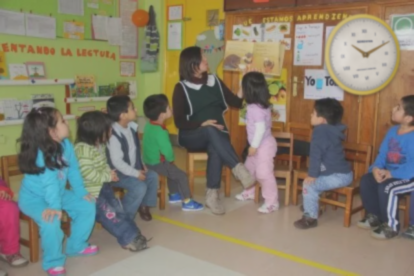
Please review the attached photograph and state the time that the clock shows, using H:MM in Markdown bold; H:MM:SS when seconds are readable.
**10:11**
